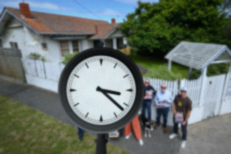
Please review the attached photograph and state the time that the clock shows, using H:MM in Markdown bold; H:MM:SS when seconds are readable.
**3:22**
